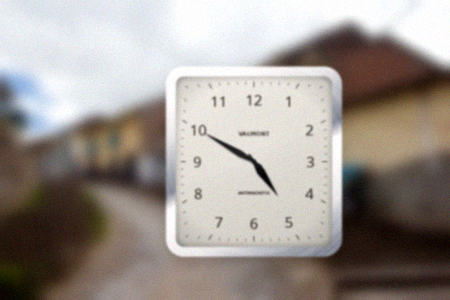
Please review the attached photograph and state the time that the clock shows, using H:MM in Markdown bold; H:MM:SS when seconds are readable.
**4:50**
